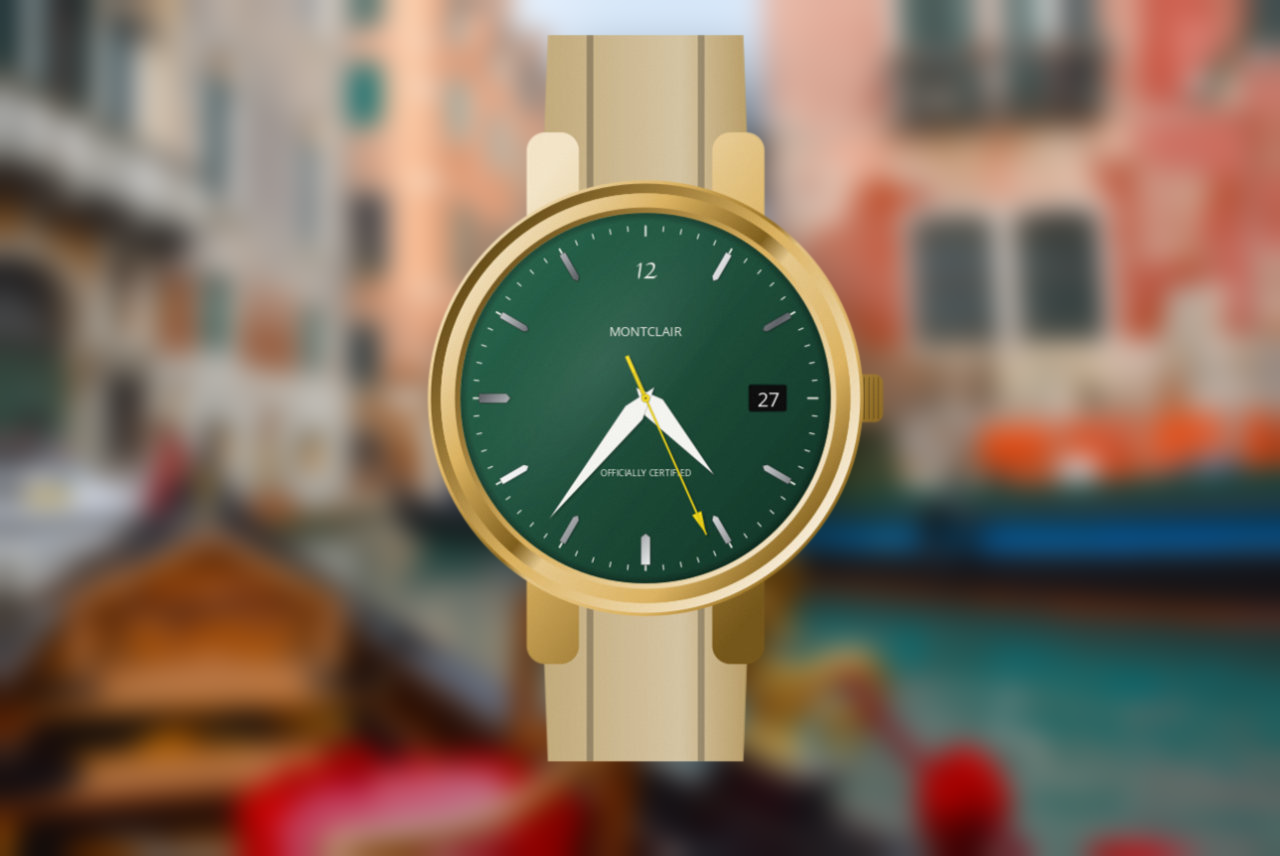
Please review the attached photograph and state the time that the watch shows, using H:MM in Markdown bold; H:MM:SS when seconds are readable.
**4:36:26**
